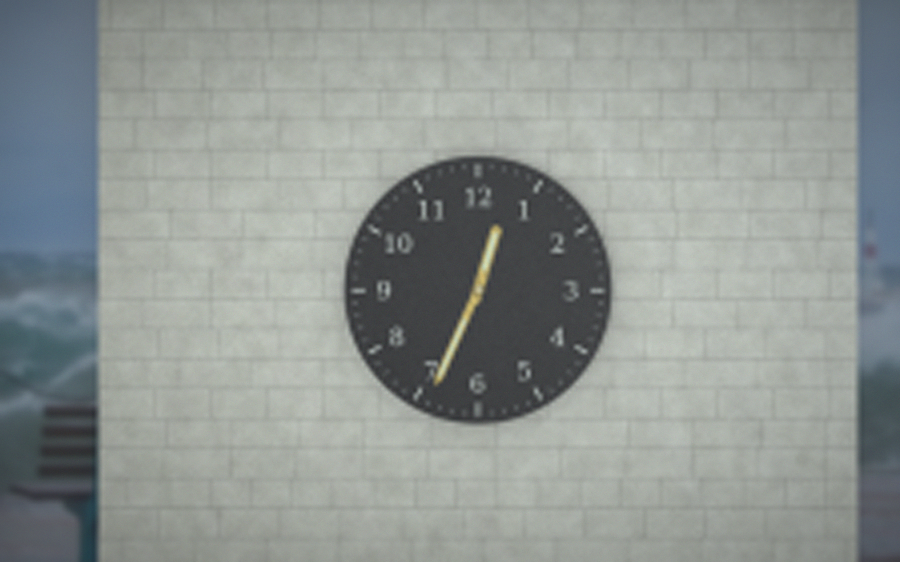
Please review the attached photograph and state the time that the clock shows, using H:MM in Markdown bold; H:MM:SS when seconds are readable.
**12:34**
